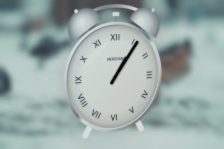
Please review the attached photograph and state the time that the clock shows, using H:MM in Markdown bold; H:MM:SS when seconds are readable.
**1:06**
